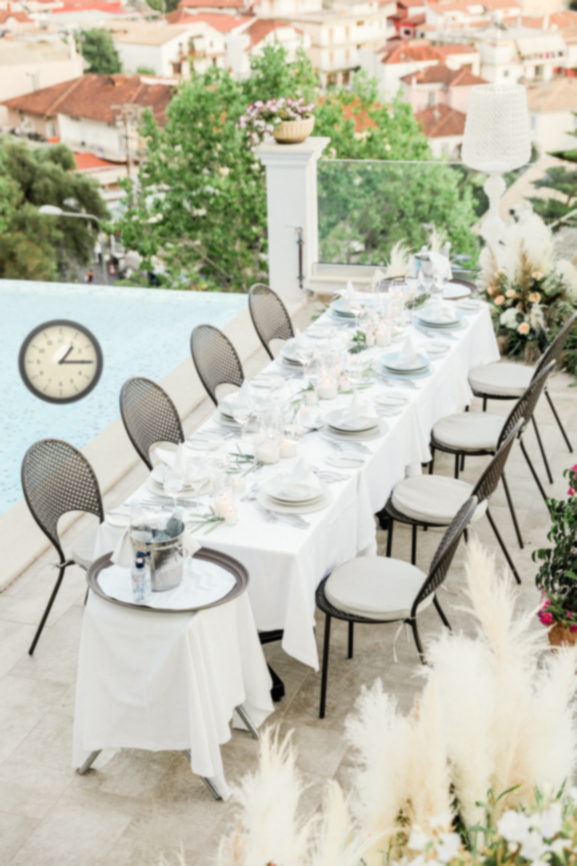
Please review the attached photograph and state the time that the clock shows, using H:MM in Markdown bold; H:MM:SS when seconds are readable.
**1:15**
